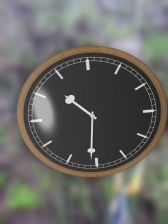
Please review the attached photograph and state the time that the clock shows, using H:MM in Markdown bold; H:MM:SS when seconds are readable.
**10:31**
